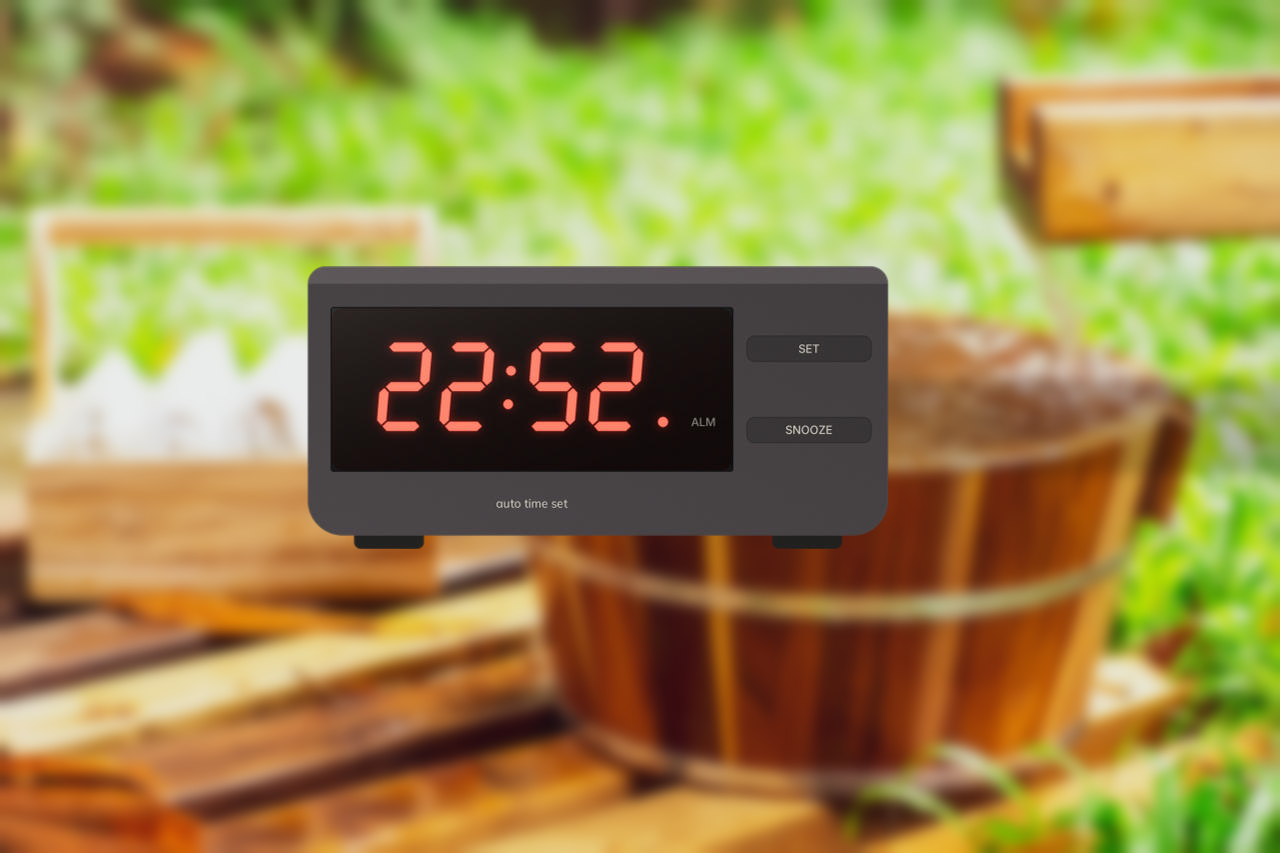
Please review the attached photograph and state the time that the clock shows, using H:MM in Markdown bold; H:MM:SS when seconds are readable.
**22:52**
